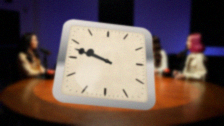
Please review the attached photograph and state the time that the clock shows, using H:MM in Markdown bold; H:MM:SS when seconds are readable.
**9:48**
